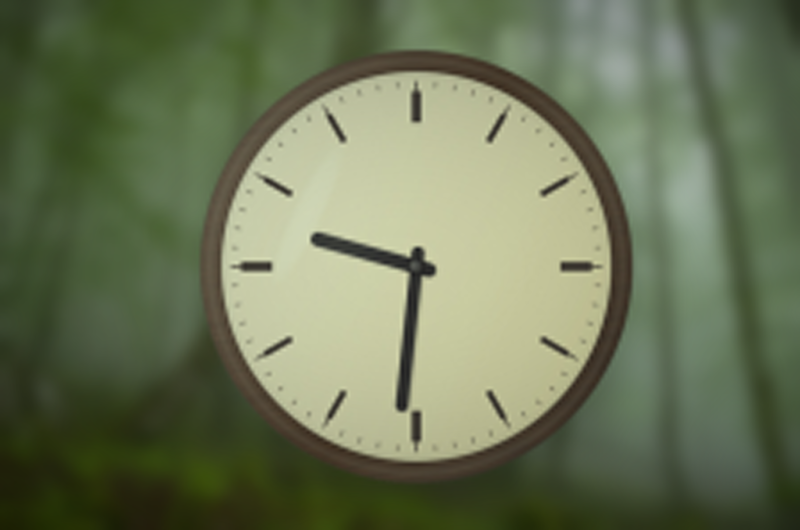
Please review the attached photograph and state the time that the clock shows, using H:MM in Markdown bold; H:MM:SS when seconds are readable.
**9:31**
